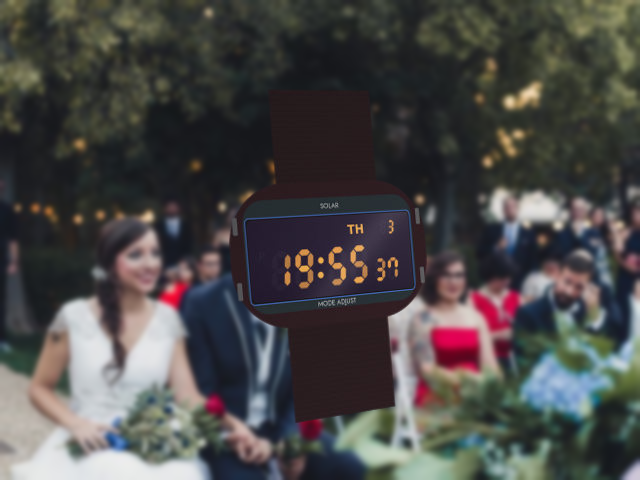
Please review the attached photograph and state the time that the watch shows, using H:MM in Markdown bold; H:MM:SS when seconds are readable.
**19:55:37**
